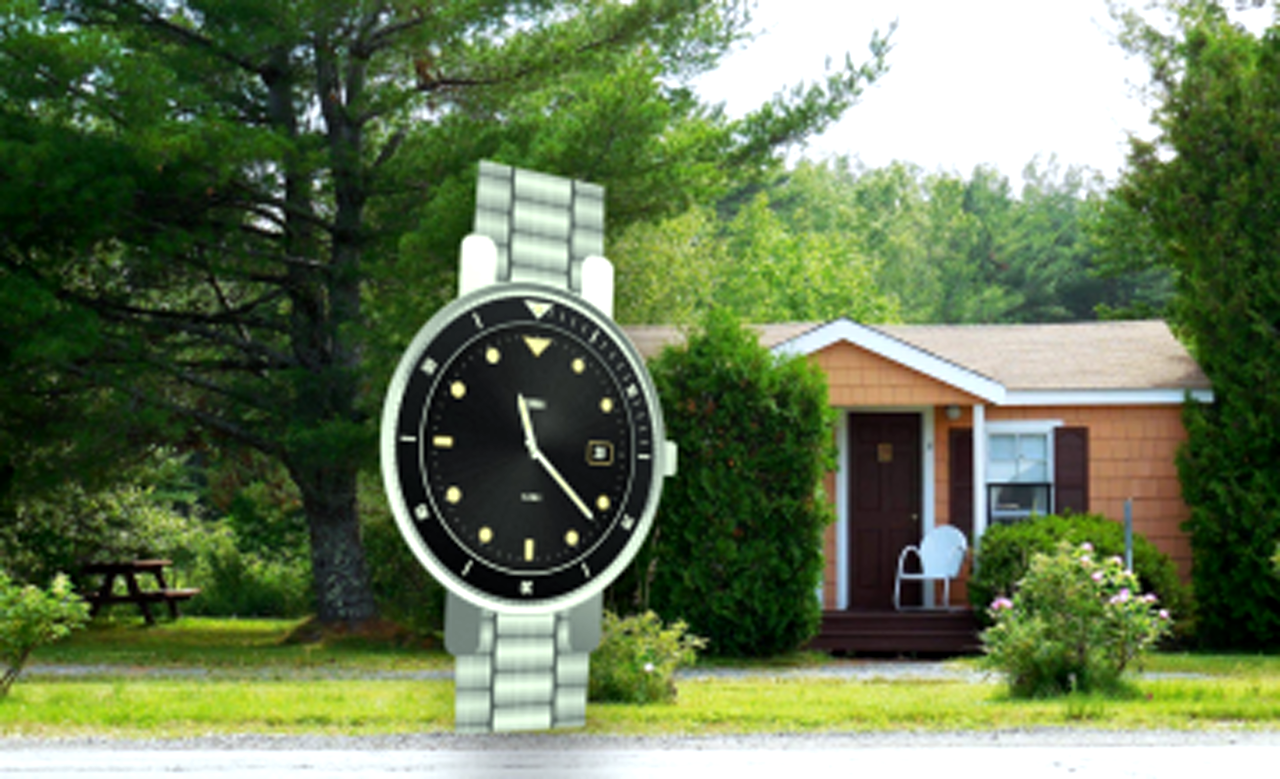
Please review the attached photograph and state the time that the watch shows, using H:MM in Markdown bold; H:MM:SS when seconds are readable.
**11:22**
